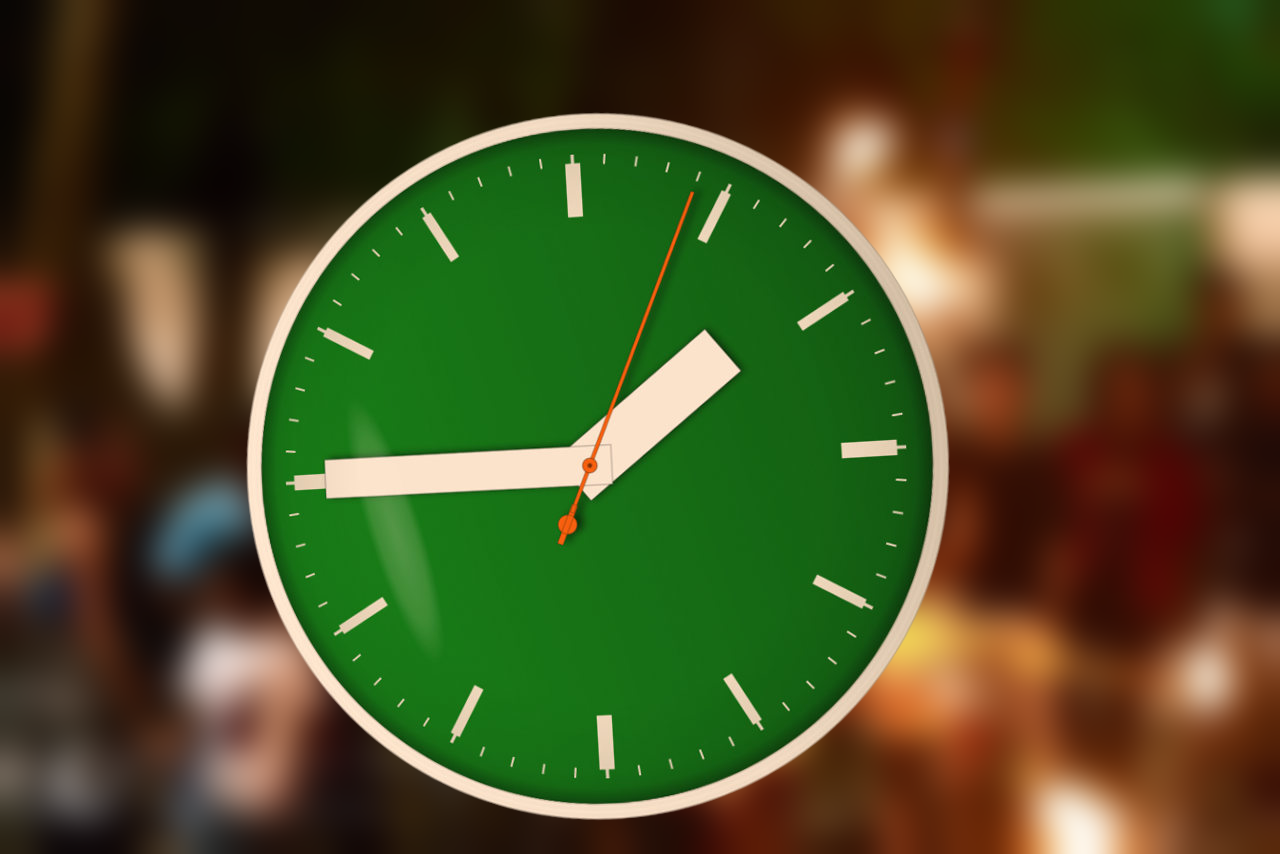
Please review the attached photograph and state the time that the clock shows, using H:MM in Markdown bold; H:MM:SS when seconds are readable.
**1:45:04**
